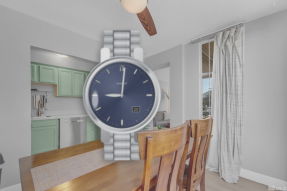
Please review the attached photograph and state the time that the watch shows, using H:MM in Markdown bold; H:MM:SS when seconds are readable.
**9:01**
